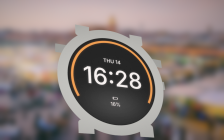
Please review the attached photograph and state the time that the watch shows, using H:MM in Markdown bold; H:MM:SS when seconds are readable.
**16:28**
